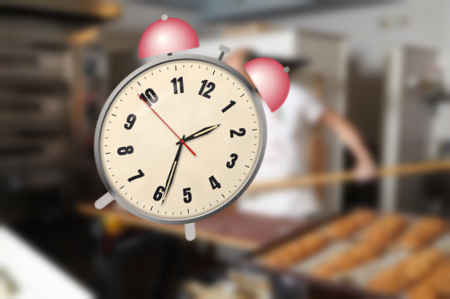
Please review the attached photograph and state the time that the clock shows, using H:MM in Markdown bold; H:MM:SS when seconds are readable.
**1:28:49**
